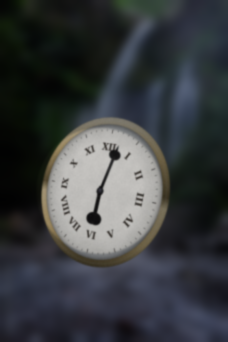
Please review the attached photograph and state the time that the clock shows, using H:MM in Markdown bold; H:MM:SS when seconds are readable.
**6:02**
